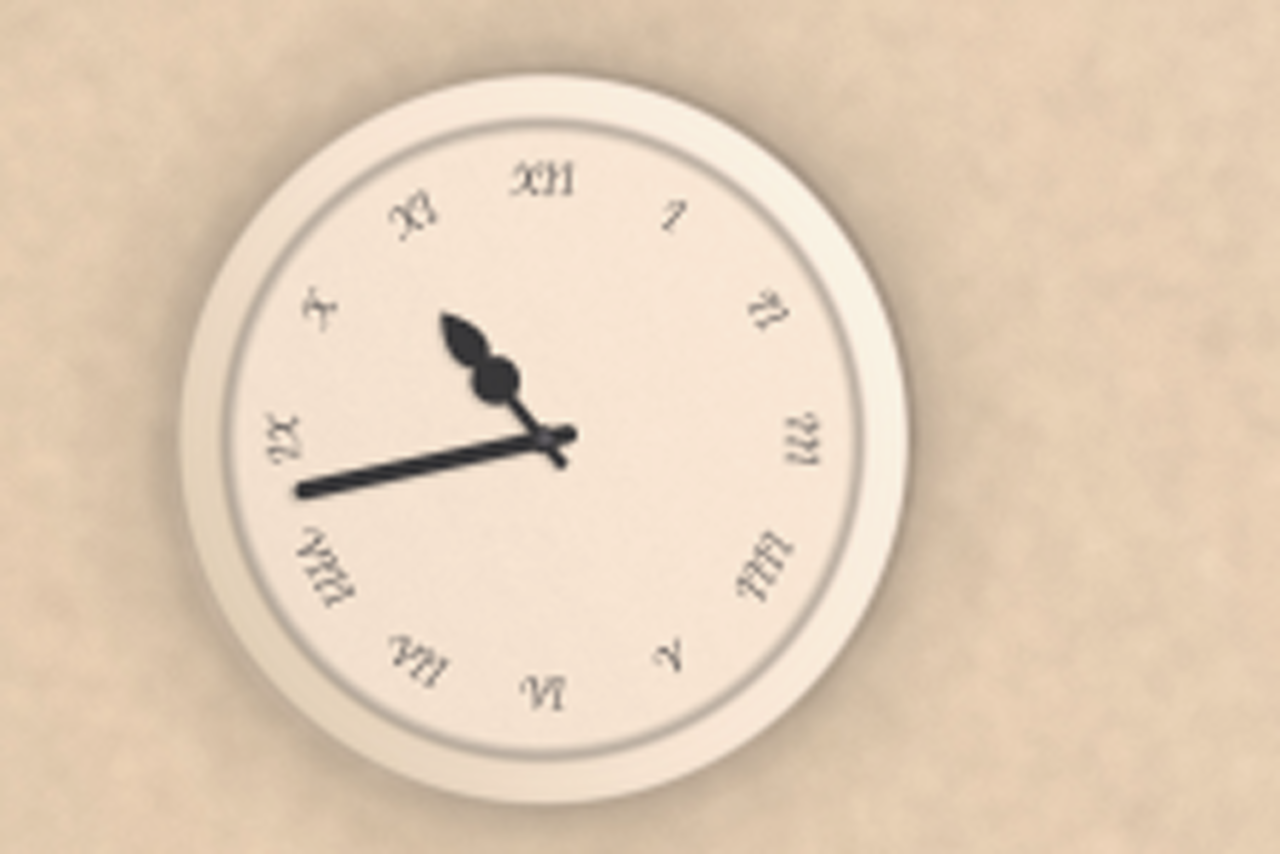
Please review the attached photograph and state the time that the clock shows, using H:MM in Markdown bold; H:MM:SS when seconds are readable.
**10:43**
